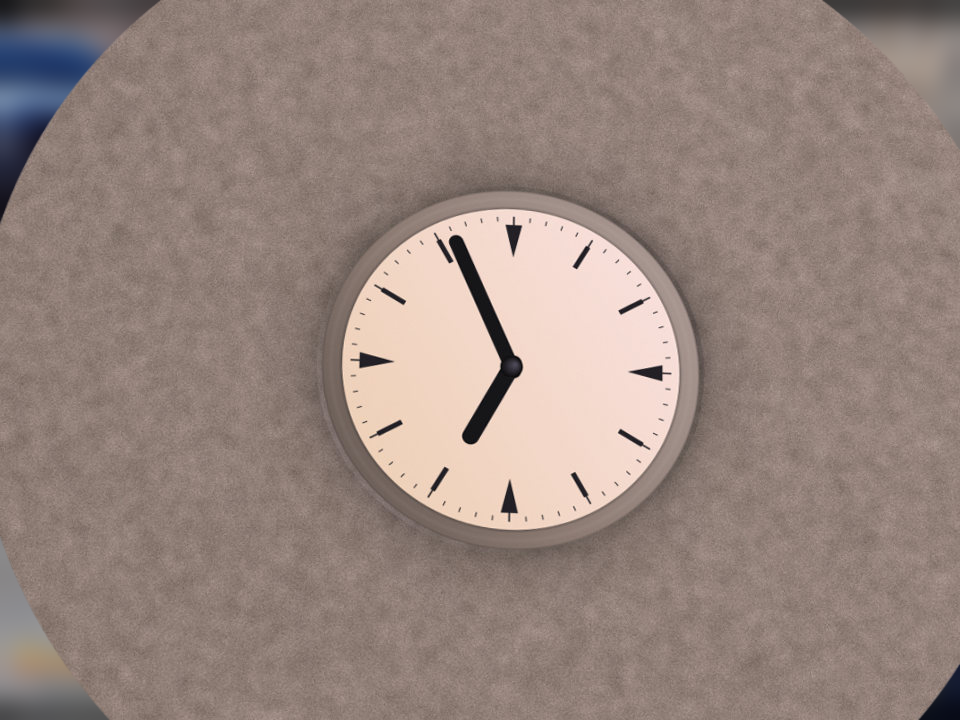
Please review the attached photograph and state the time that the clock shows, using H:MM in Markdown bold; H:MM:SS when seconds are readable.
**6:56**
